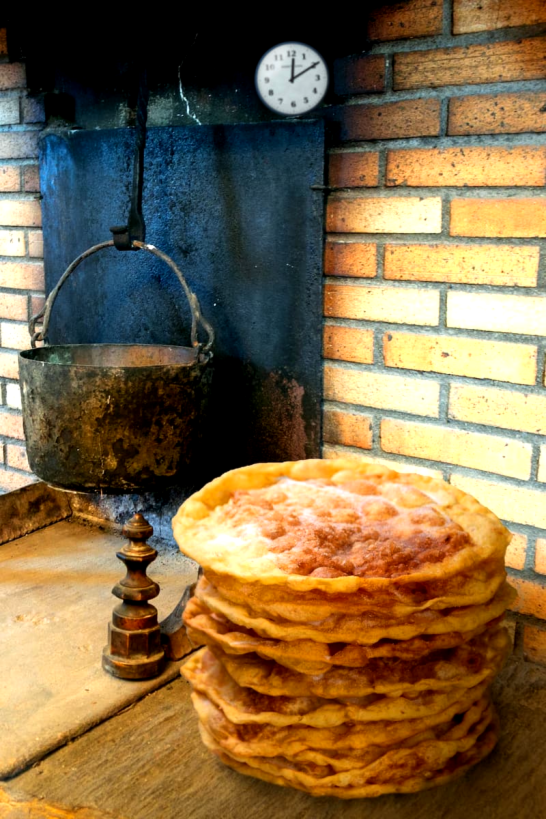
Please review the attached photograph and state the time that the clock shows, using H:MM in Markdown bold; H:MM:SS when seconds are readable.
**12:10**
